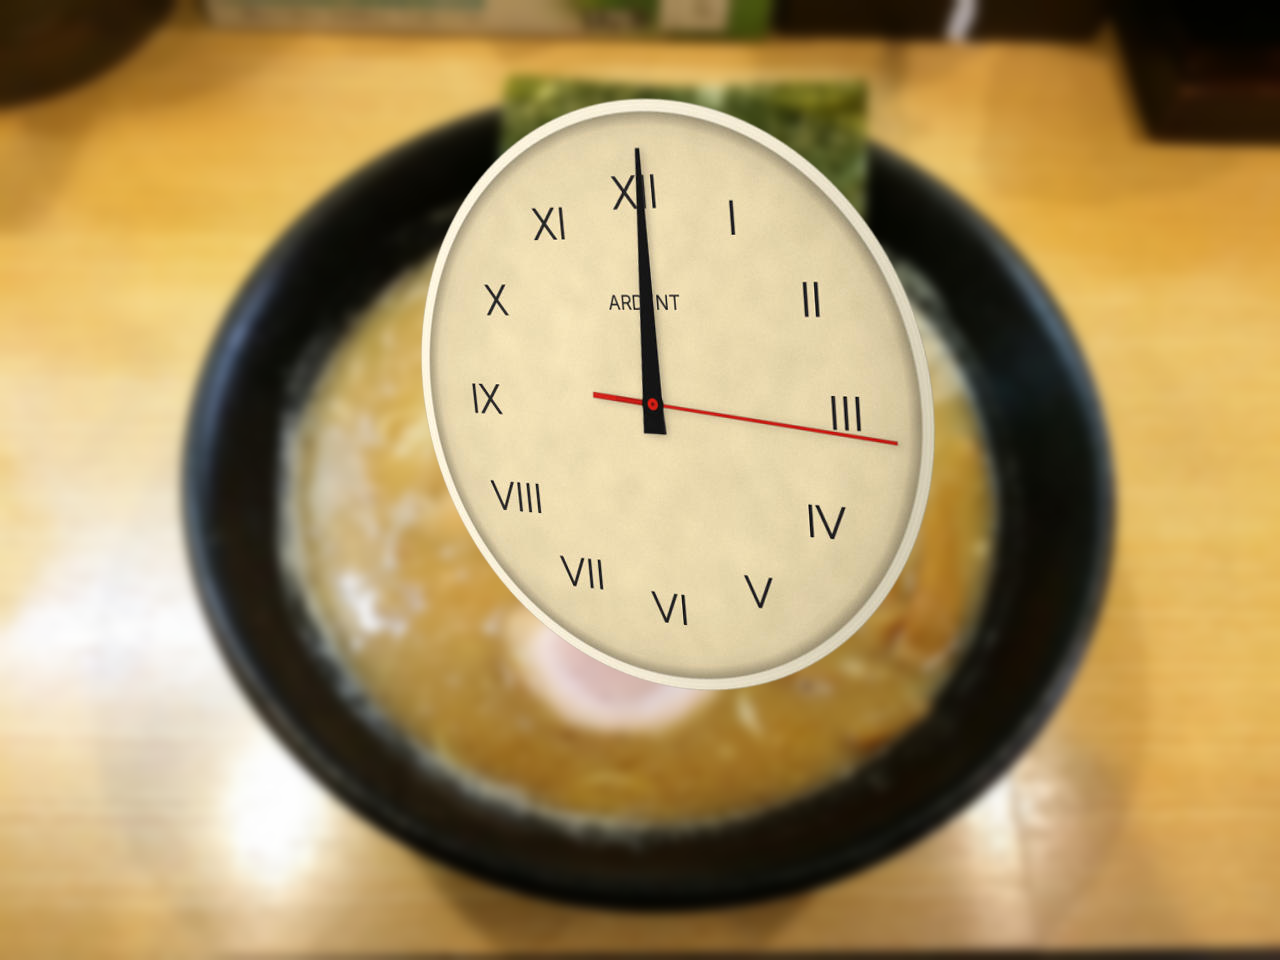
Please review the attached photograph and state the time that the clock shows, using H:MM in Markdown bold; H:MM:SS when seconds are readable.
**12:00:16**
